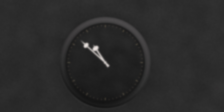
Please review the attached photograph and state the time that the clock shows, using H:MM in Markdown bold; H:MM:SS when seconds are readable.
**10:52**
